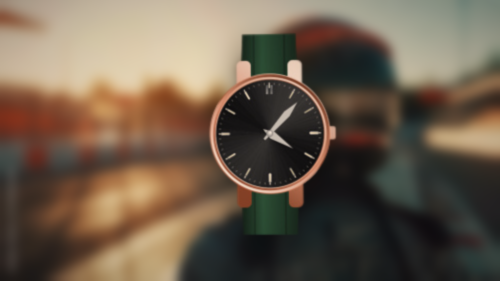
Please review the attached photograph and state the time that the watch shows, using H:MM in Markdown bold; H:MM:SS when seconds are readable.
**4:07**
